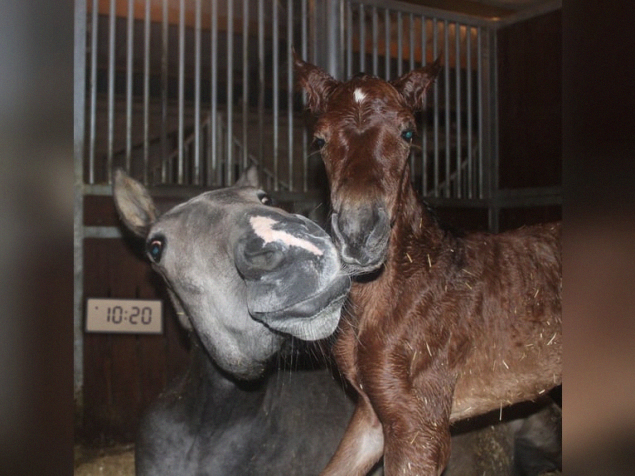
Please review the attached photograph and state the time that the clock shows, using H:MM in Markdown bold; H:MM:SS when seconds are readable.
**10:20**
